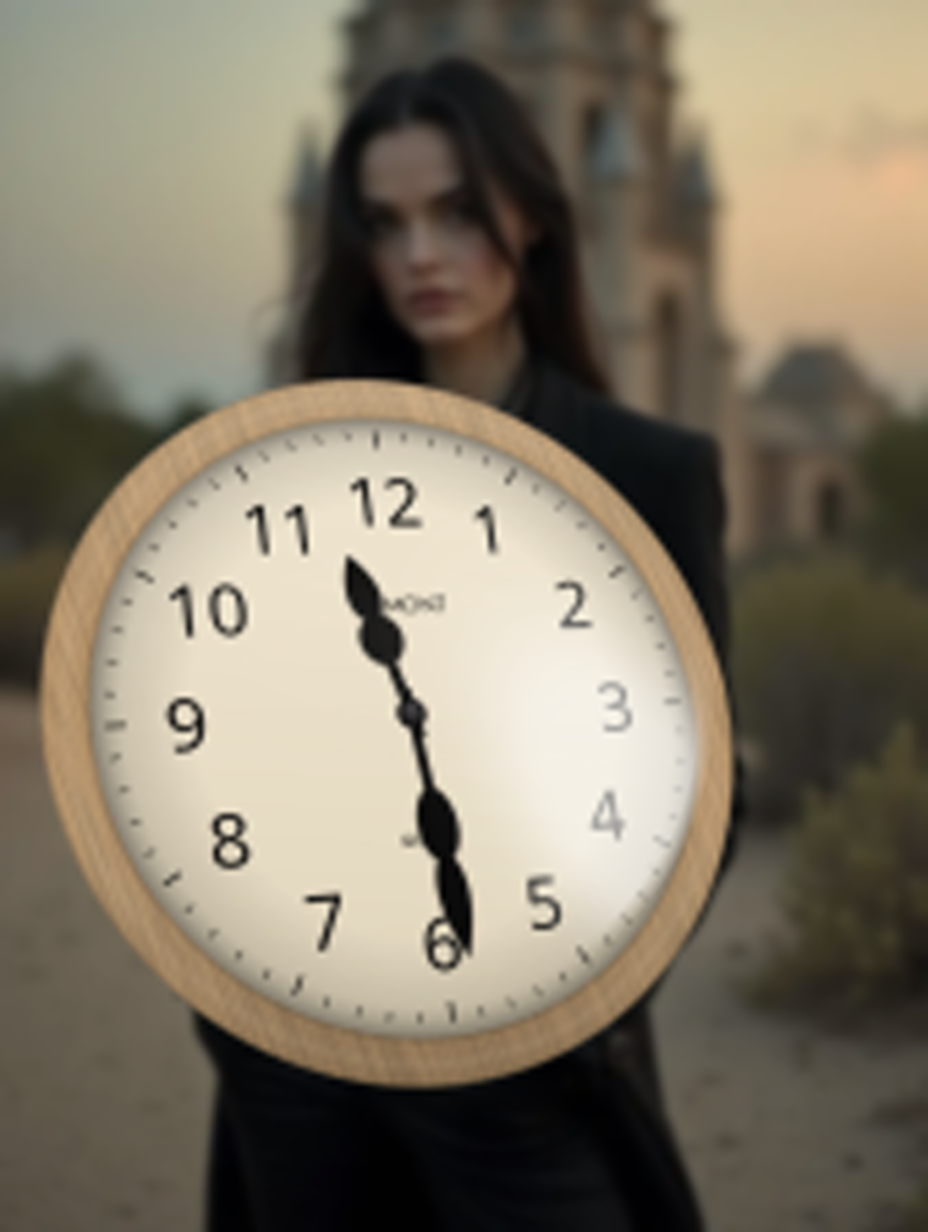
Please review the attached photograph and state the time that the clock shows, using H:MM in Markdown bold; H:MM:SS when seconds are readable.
**11:29**
